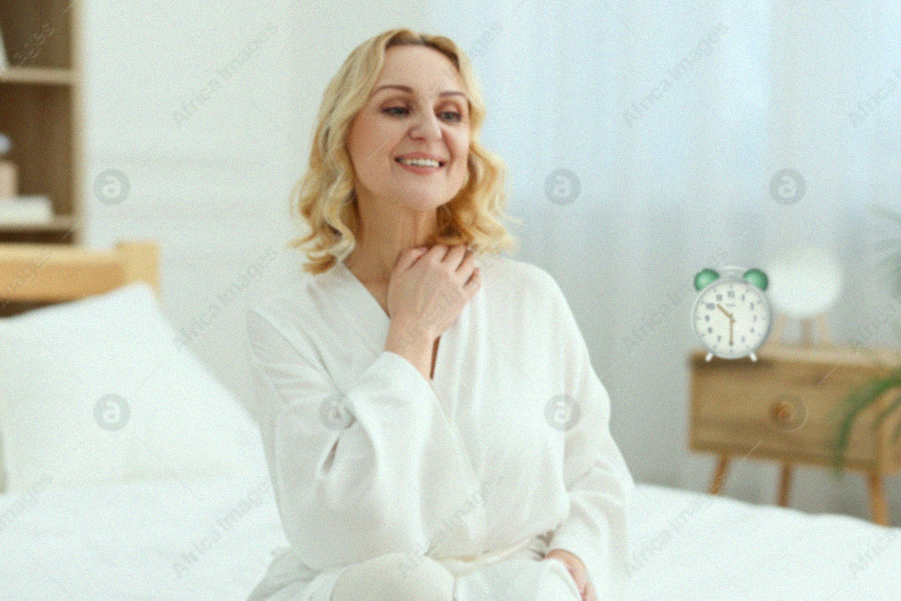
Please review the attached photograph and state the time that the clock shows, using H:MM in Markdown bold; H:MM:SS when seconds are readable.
**10:30**
